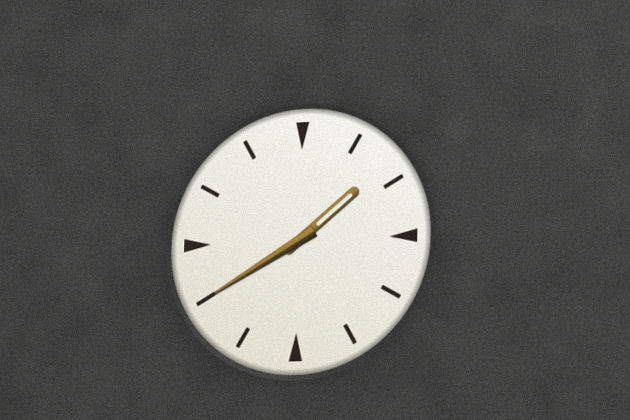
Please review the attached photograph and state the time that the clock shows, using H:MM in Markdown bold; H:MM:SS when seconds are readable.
**1:40**
